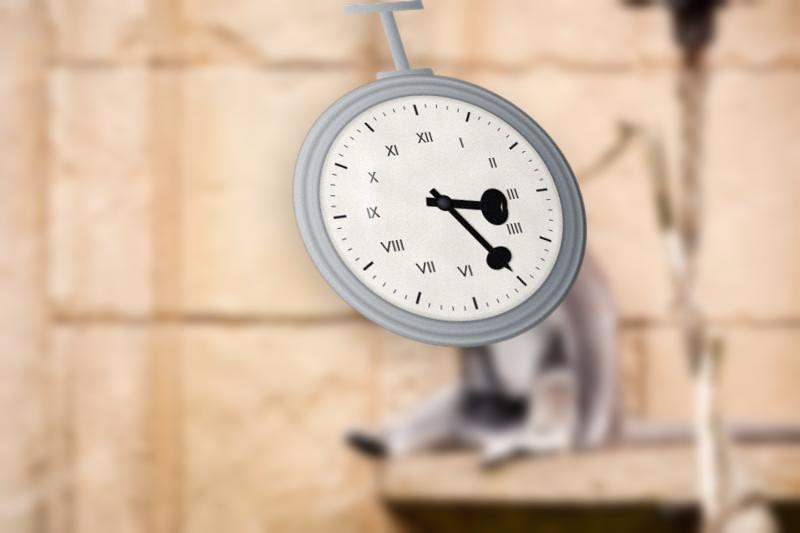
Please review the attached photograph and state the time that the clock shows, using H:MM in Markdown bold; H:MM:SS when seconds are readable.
**3:25**
